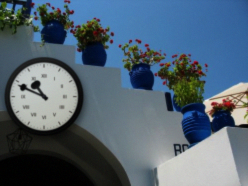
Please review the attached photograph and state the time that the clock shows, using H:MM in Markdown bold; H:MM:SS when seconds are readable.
**10:49**
